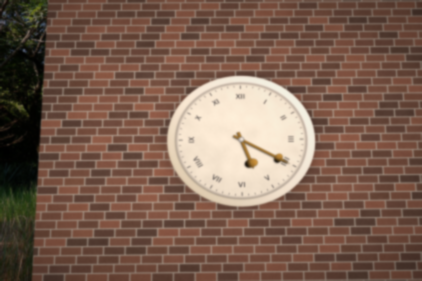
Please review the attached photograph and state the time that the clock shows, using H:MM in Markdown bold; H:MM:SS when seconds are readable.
**5:20**
